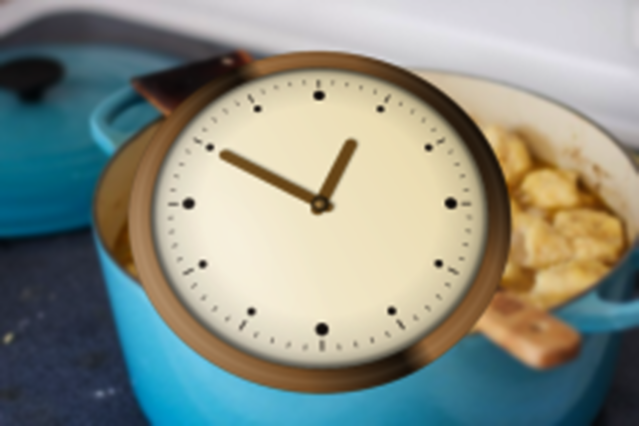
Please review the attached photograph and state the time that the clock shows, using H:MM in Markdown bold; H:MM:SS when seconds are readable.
**12:50**
